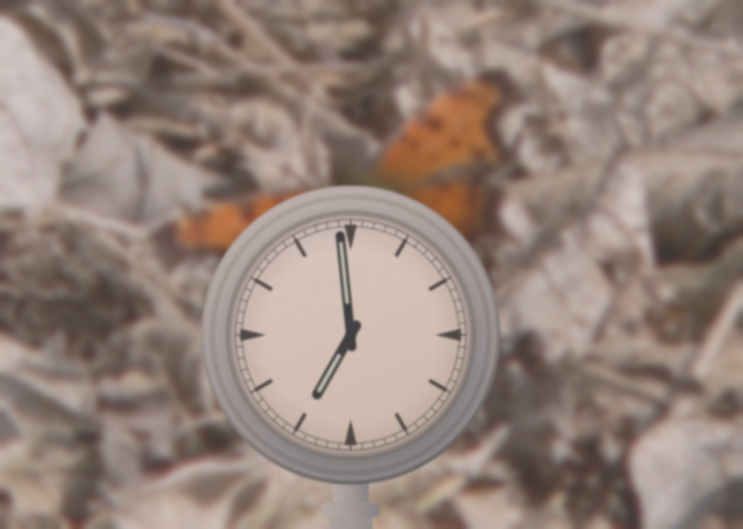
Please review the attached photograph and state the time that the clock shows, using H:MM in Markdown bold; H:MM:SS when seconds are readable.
**6:59**
